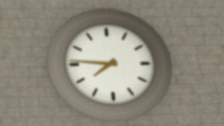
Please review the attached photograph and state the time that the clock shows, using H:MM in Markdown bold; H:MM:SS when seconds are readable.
**7:46**
